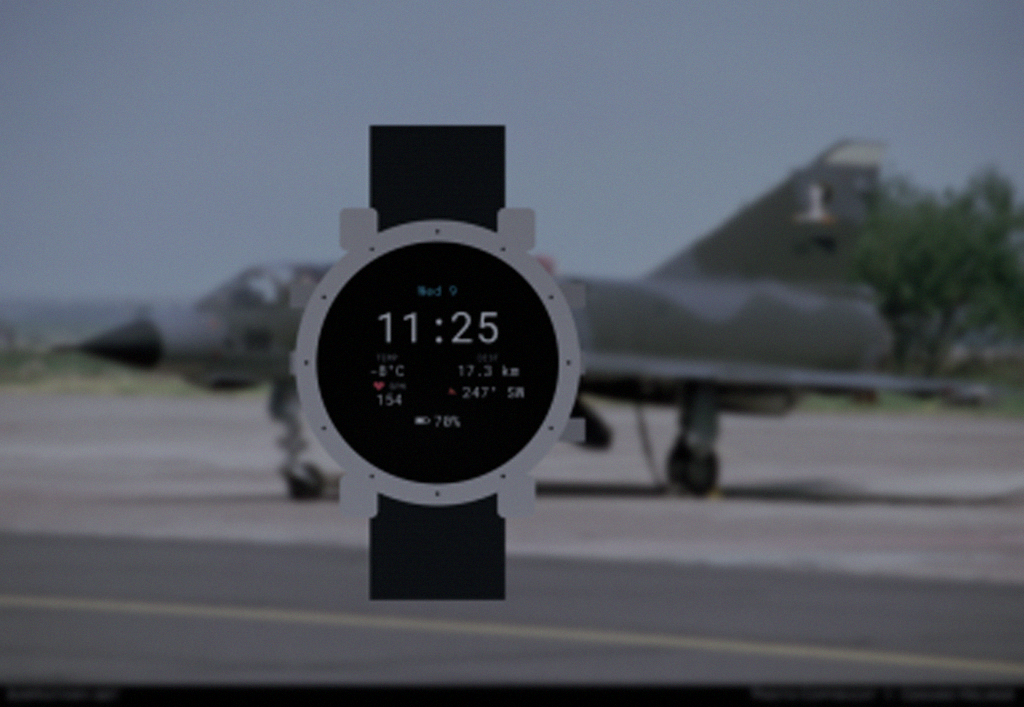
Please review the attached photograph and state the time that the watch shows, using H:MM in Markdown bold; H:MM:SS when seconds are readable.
**11:25**
